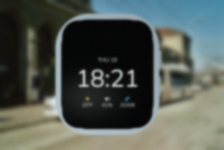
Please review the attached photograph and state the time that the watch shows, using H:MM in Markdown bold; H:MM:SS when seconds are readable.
**18:21**
